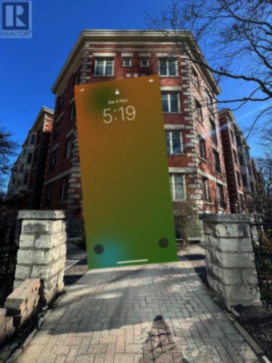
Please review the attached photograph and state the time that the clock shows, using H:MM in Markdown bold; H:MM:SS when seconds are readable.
**5:19**
